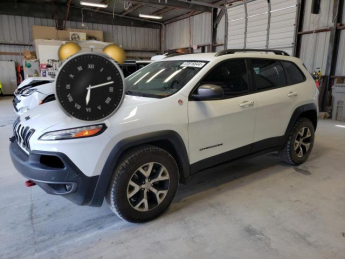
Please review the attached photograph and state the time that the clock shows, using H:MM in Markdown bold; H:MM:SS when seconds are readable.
**6:12**
